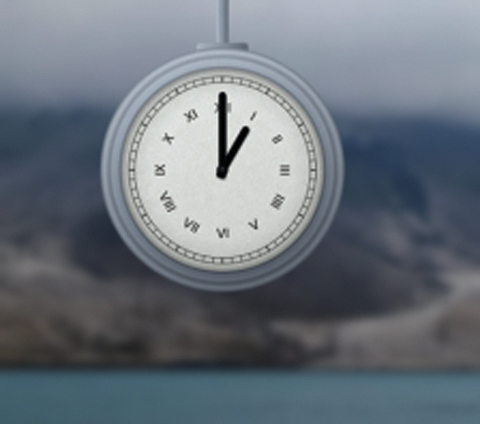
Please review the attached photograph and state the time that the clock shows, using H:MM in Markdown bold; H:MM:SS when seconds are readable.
**1:00**
